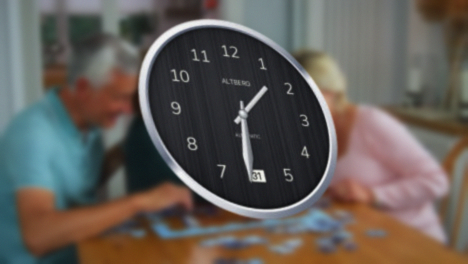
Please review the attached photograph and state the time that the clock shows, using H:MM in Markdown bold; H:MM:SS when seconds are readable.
**1:31**
